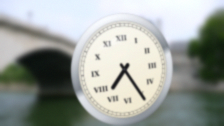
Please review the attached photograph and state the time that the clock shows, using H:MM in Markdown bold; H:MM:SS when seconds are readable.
**7:25**
